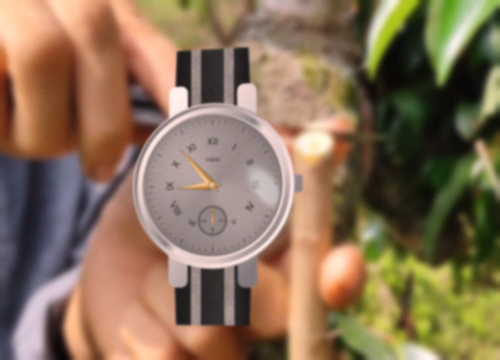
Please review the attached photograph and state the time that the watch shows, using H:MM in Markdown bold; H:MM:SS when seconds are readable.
**8:53**
